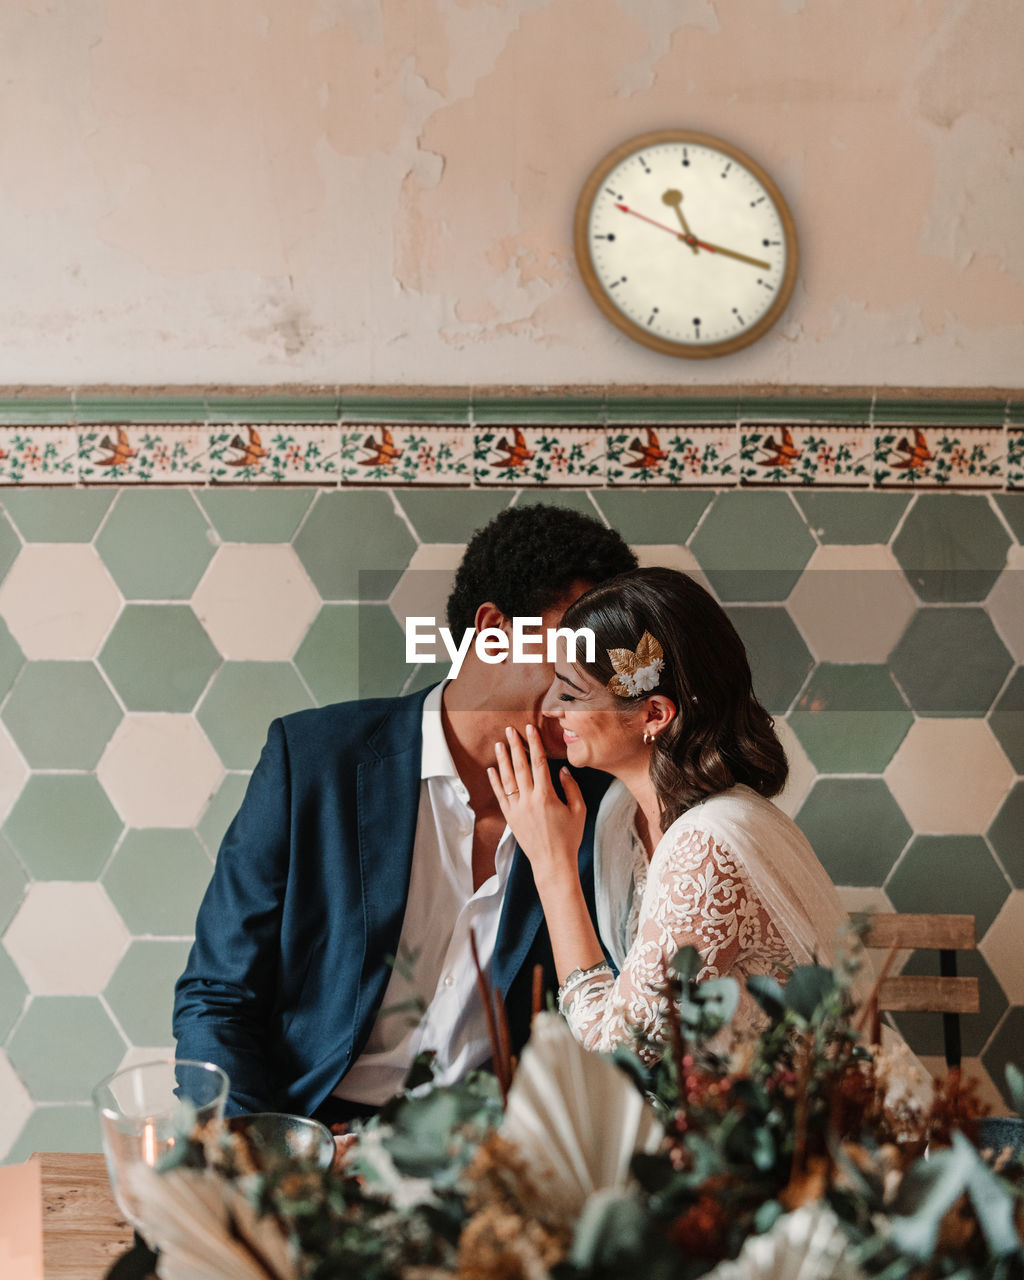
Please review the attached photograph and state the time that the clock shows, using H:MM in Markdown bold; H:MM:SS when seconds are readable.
**11:17:49**
